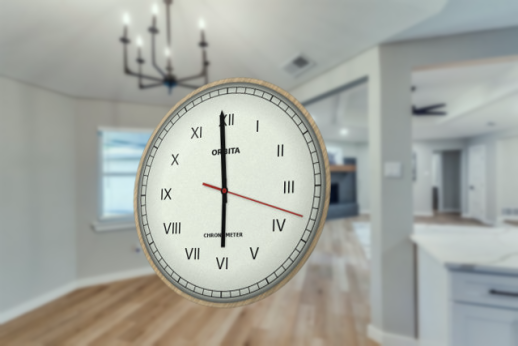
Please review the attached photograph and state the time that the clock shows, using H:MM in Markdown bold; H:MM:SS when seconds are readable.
**5:59:18**
